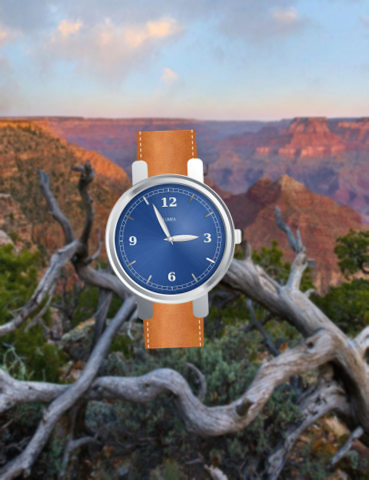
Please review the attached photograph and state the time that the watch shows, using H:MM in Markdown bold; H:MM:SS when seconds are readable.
**2:56**
